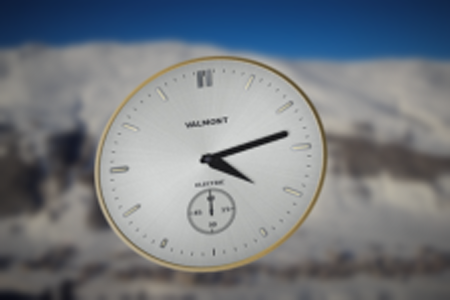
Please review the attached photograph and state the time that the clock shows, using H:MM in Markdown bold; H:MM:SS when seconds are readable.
**4:13**
